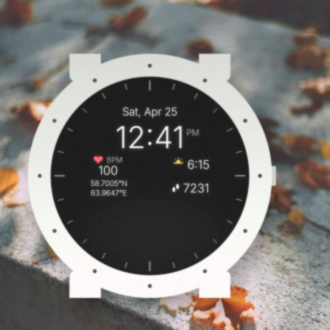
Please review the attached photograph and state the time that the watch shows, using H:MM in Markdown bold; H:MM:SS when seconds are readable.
**12:41**
